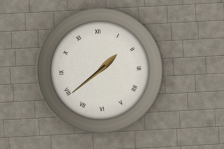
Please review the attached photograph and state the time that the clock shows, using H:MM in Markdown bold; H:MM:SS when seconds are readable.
**1:39**
